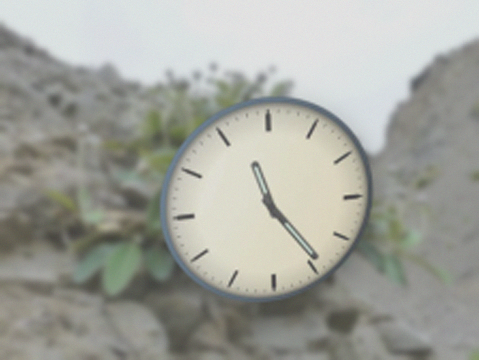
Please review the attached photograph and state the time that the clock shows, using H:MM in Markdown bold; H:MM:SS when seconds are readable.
**11:24**
